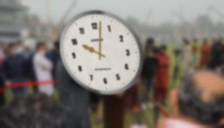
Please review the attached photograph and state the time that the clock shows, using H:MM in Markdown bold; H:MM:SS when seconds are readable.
**10:02**
